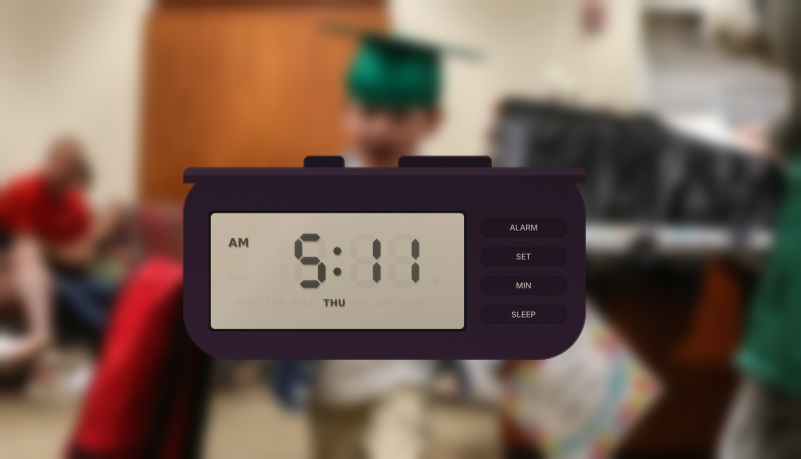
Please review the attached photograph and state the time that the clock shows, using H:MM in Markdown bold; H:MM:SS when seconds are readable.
**5:11**
